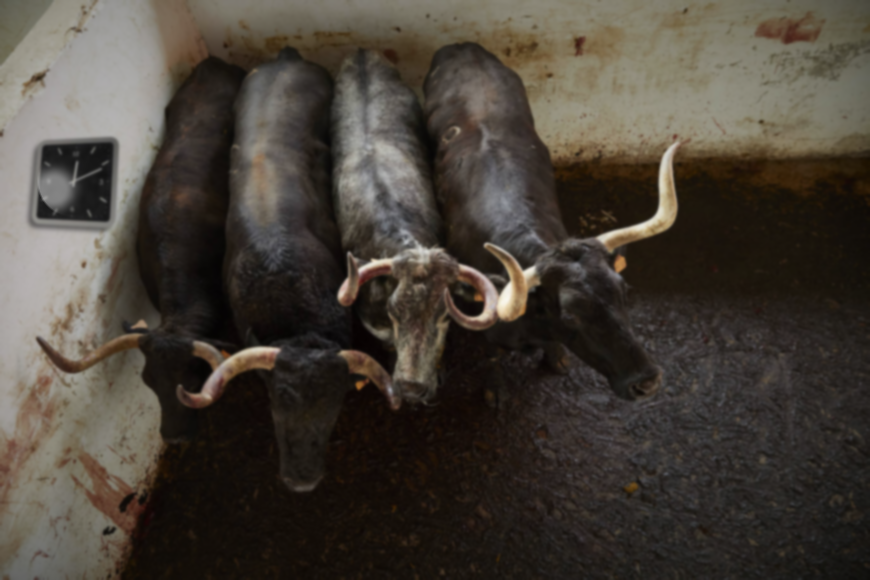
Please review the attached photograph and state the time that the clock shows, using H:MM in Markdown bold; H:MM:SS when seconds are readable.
**12:11**
